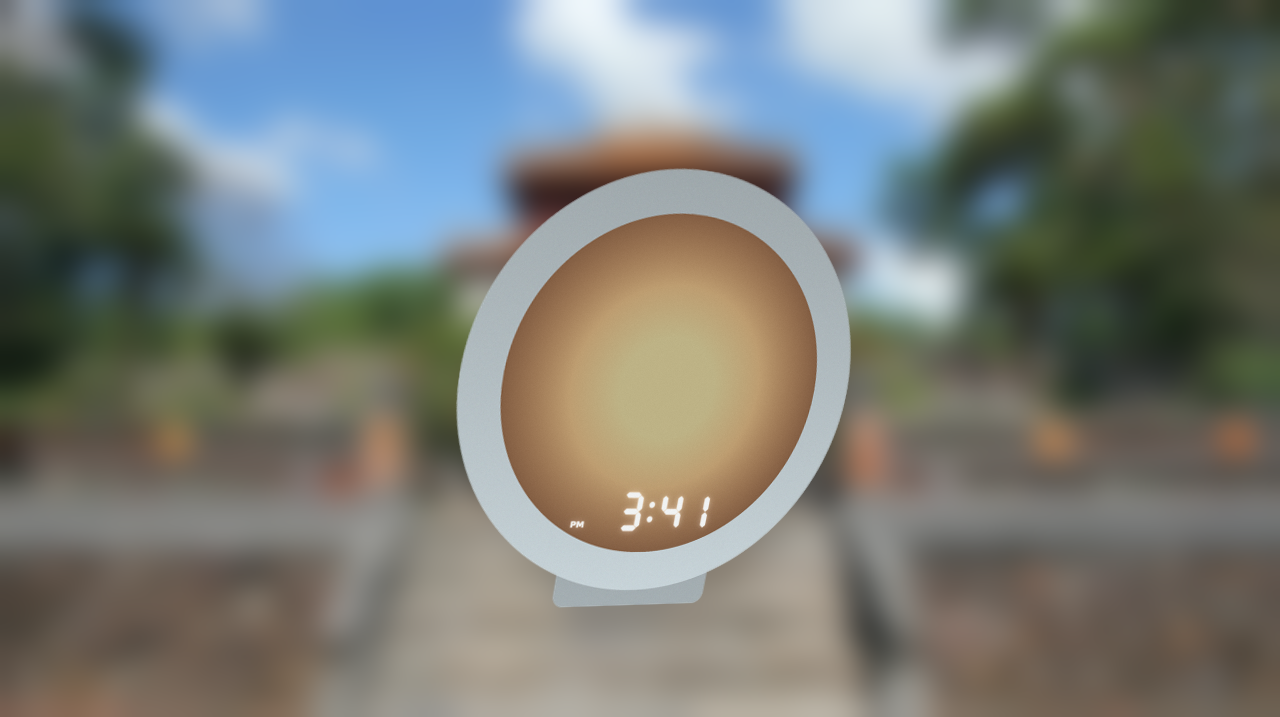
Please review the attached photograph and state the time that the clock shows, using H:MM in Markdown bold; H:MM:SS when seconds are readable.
**3:41**
